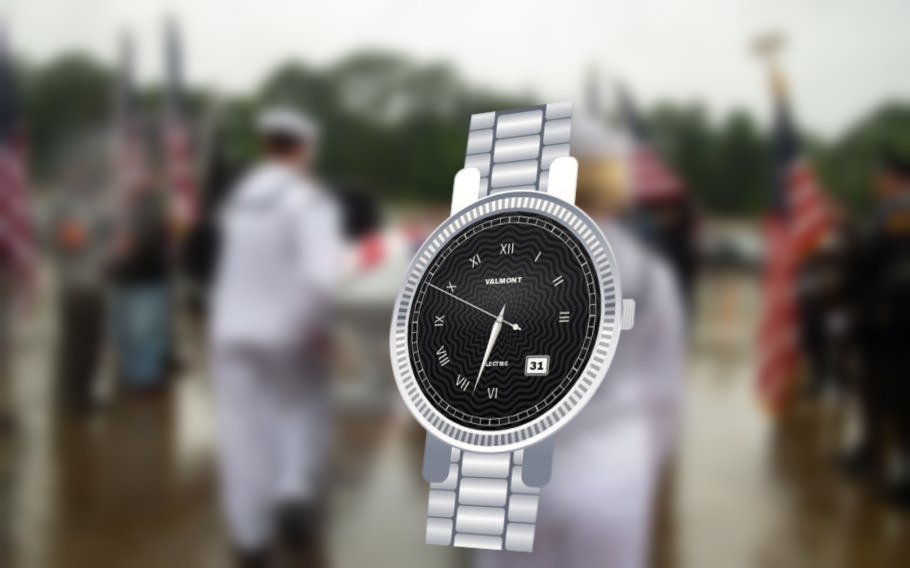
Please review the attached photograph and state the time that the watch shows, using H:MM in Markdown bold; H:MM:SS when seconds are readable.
**6:32:49**
